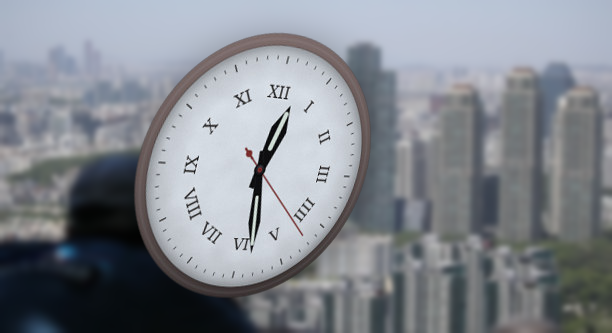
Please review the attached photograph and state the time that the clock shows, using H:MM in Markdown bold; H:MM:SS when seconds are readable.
**12:28:22**
